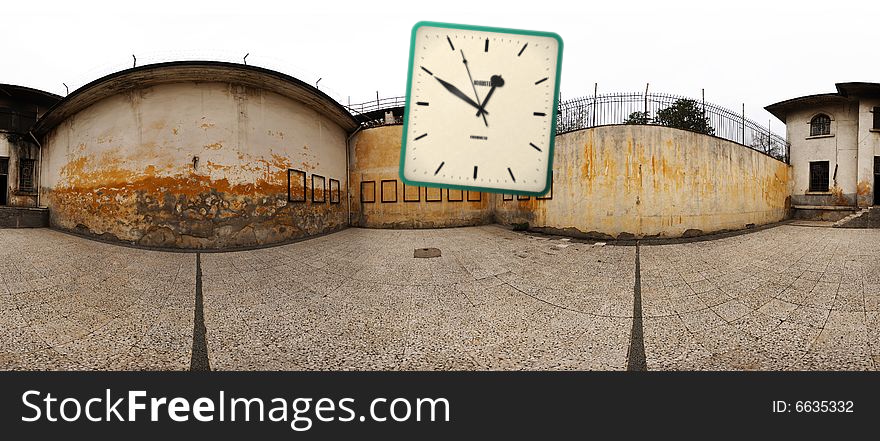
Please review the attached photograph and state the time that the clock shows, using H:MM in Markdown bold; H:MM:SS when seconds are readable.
**12:49:56**
